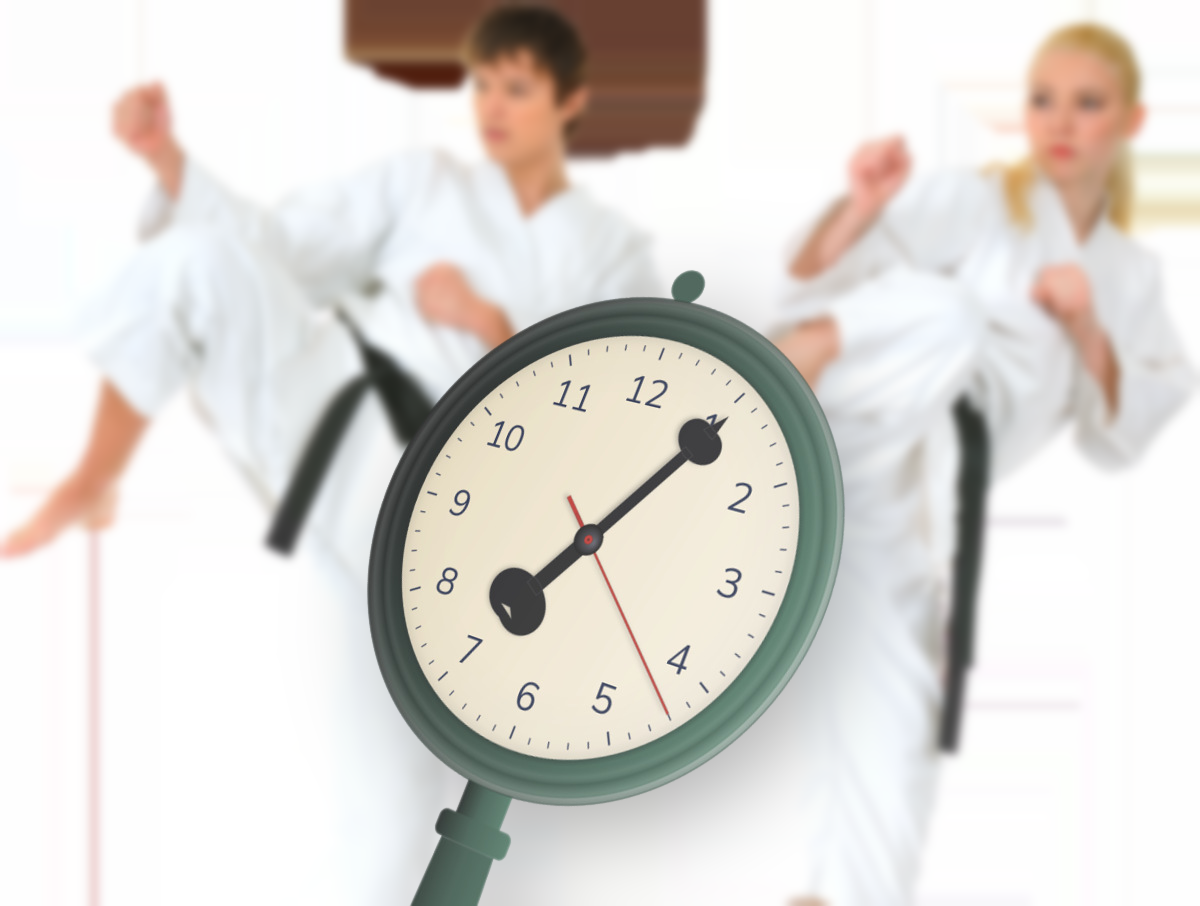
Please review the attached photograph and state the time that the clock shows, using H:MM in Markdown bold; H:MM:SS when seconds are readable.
**7:05:22**
